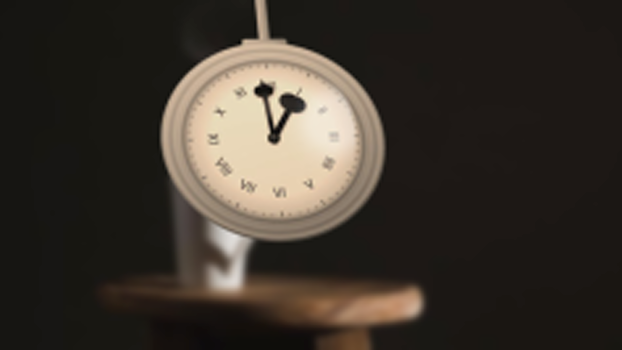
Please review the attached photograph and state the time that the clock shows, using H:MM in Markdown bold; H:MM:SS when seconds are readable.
**12:59**
